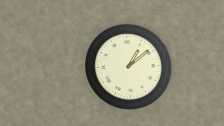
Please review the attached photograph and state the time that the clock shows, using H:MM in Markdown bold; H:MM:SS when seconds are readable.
**1:09**
